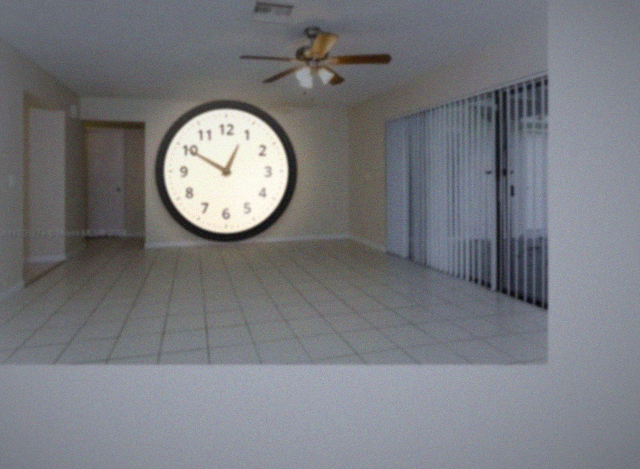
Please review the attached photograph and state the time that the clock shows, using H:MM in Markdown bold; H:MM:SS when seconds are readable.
**12:50**
